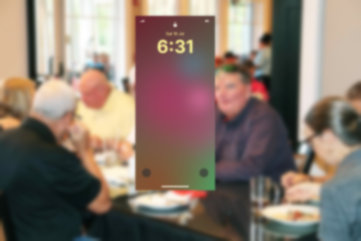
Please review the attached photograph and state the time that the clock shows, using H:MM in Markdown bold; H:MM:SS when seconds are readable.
**6:31**
